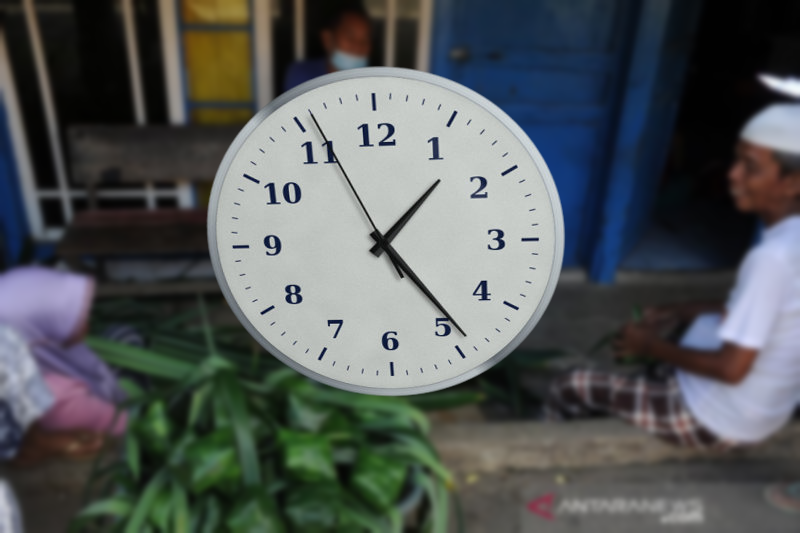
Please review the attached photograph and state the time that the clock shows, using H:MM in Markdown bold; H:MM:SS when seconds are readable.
**1:23:56**
